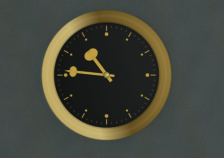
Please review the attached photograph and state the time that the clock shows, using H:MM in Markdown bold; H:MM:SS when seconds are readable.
**10:46**
